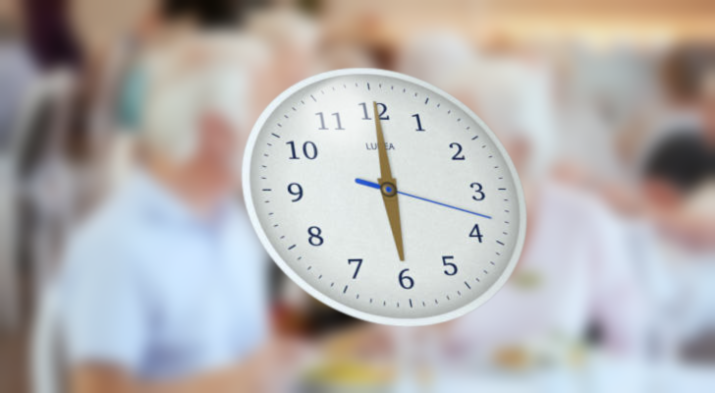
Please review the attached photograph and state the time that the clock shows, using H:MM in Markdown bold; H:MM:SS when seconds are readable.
**6:00:18**
